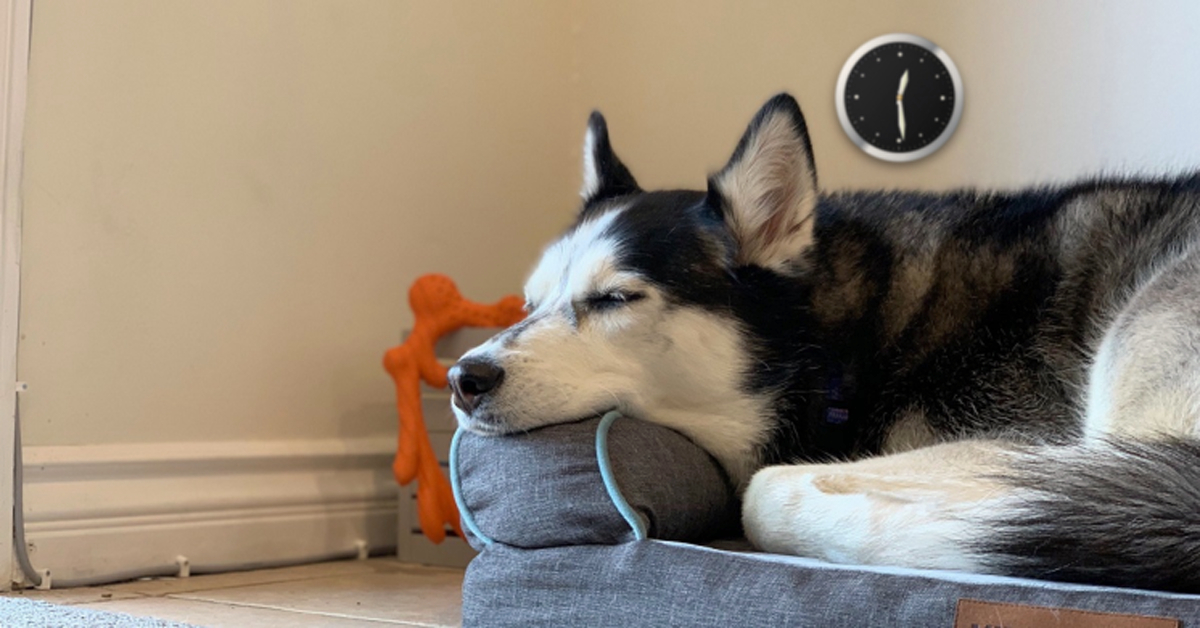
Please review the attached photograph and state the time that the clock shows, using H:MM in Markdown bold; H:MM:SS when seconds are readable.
**12:29**
